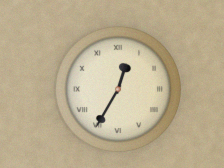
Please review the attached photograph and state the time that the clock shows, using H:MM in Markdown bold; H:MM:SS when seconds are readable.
**12:35**
